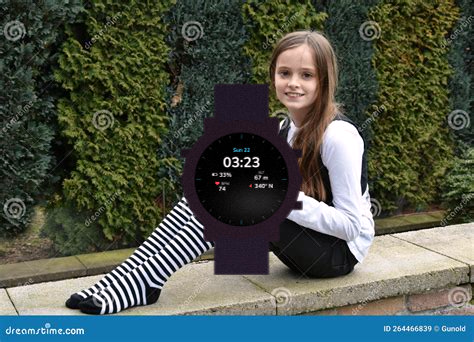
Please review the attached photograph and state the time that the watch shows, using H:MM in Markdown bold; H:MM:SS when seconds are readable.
**3:23**
